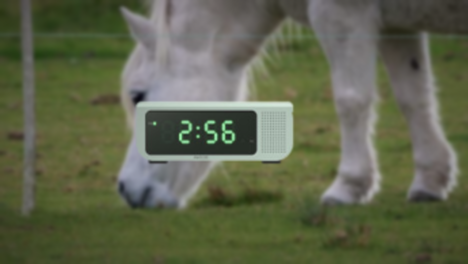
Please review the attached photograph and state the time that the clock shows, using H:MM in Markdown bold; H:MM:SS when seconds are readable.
**2:56**
